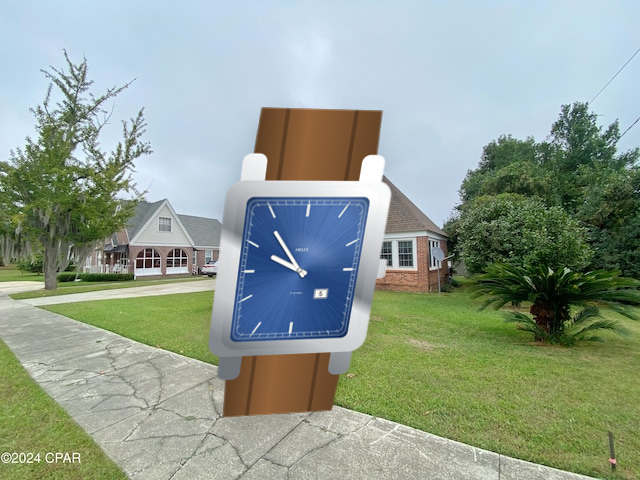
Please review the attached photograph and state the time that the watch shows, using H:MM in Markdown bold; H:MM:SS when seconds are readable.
**9:54**
